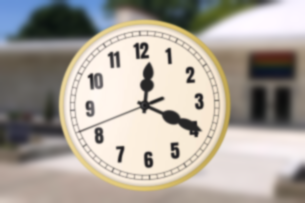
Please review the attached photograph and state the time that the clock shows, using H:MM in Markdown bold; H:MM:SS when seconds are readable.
**12:19:42**
